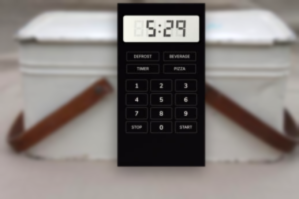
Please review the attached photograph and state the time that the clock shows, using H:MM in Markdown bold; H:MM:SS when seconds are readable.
**5:29**
